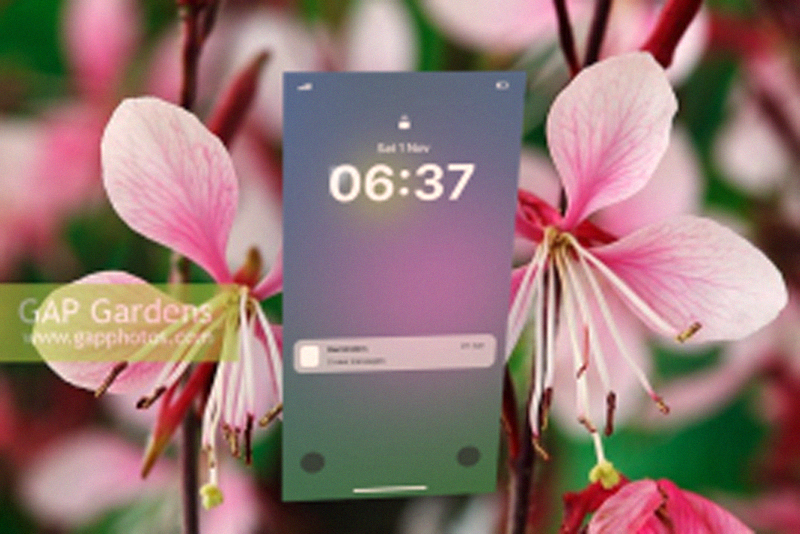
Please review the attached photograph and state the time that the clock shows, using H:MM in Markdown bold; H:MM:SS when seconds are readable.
**6:37**
